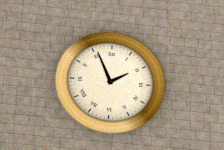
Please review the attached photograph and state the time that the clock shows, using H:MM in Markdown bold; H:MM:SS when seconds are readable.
**1:56**
